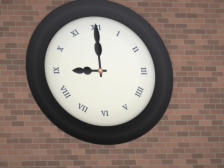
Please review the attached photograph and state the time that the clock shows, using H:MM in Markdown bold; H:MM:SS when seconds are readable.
**9:00**
